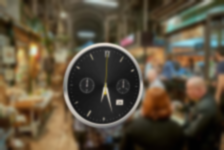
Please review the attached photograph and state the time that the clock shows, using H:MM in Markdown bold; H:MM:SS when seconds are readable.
**6:27**
